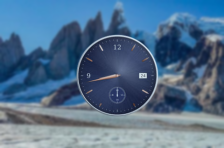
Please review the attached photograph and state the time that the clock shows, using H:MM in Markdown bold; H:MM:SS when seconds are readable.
**8:43**
